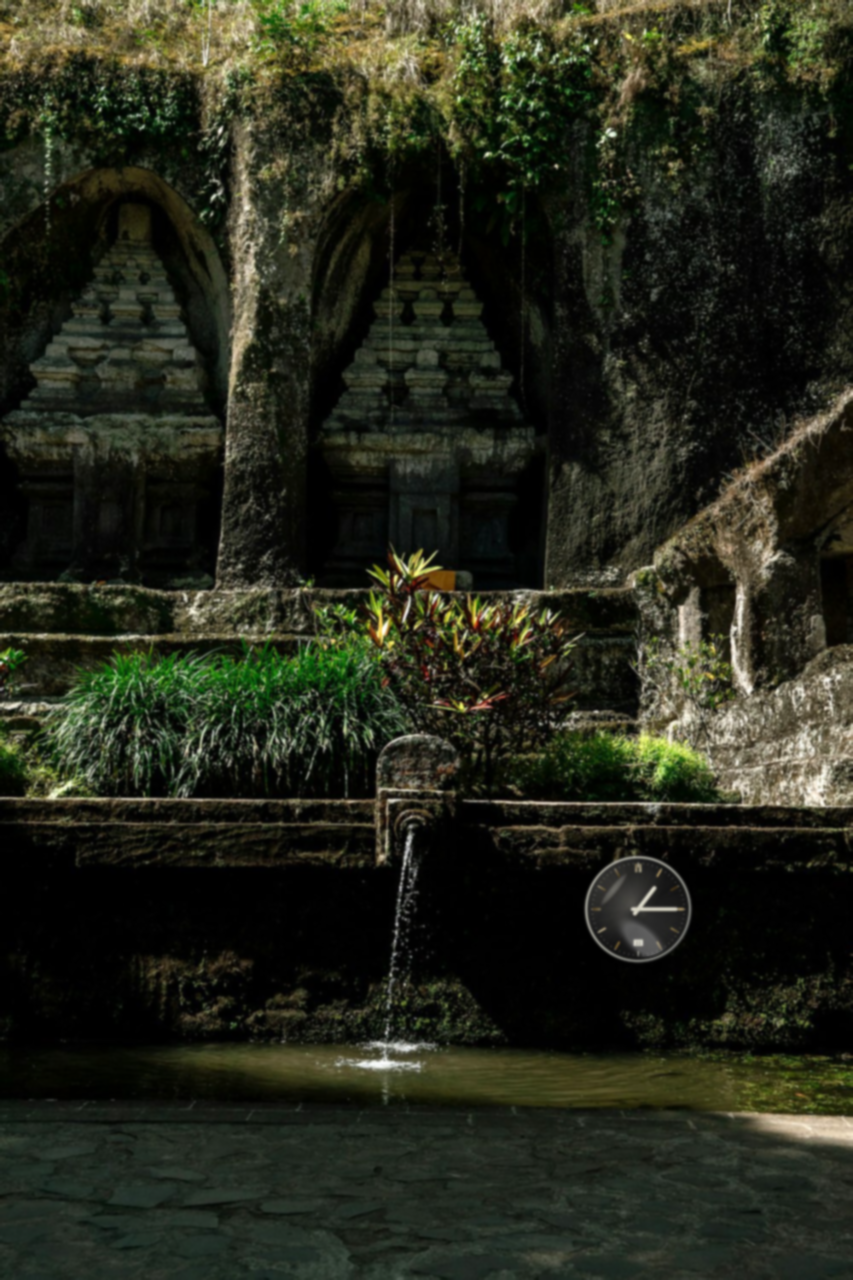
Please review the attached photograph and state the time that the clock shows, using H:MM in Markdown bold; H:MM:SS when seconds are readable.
**1:15**
